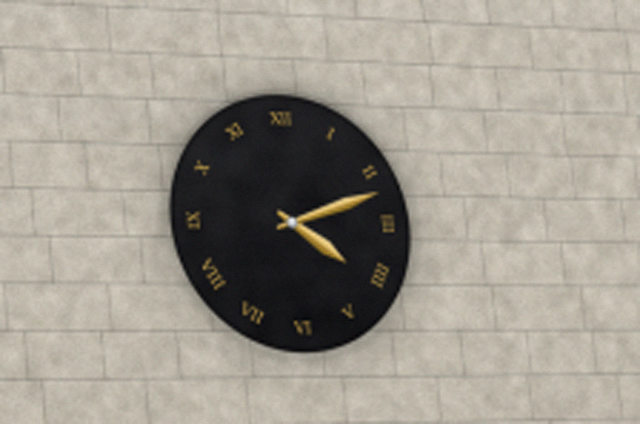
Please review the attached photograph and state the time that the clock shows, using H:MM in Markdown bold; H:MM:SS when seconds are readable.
**4:12**
